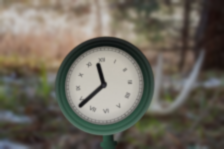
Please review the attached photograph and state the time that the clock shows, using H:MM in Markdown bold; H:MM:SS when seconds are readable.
**11:39**
